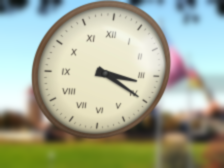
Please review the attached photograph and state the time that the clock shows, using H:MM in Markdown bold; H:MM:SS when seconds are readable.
**3:20**
